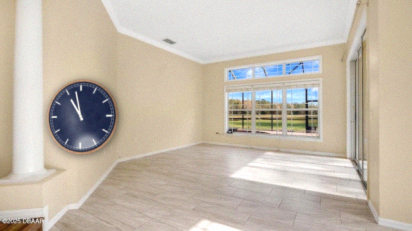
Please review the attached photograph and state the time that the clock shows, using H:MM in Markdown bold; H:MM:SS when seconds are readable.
**10:58**
